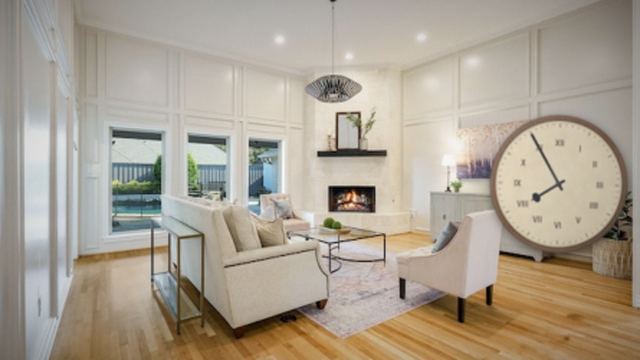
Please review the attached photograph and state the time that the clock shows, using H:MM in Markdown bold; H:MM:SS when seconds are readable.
**7:55**
